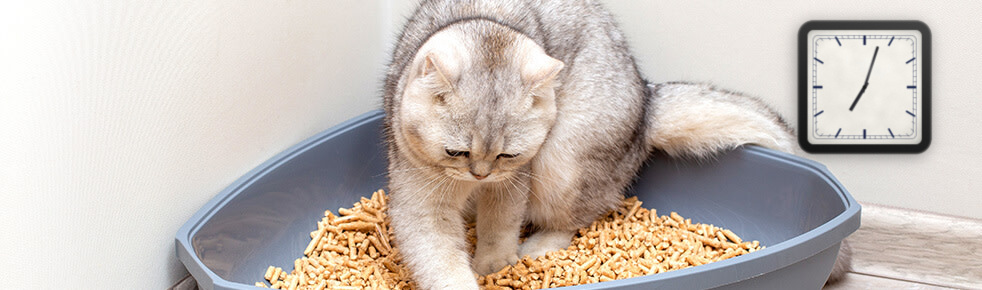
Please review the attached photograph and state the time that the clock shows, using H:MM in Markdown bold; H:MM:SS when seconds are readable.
**7:03**
